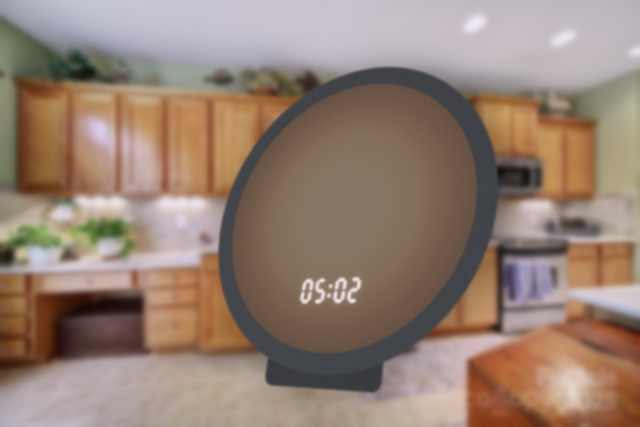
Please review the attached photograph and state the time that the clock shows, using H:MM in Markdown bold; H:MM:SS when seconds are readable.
**5:02**
